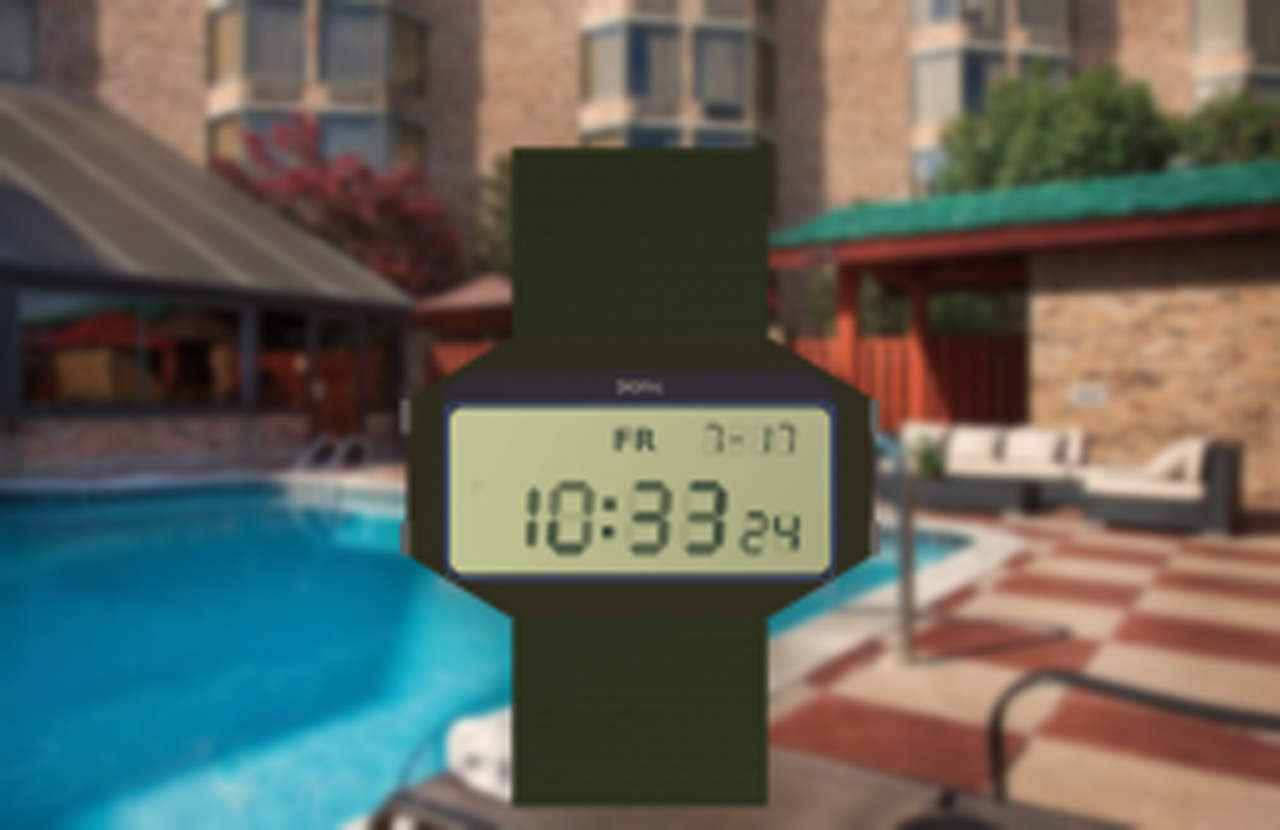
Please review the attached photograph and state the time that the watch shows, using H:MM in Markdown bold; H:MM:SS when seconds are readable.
**10:33:24**
